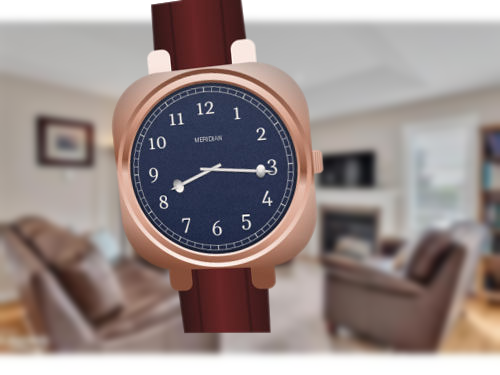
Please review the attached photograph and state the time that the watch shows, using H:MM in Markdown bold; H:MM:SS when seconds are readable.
**8:16**
